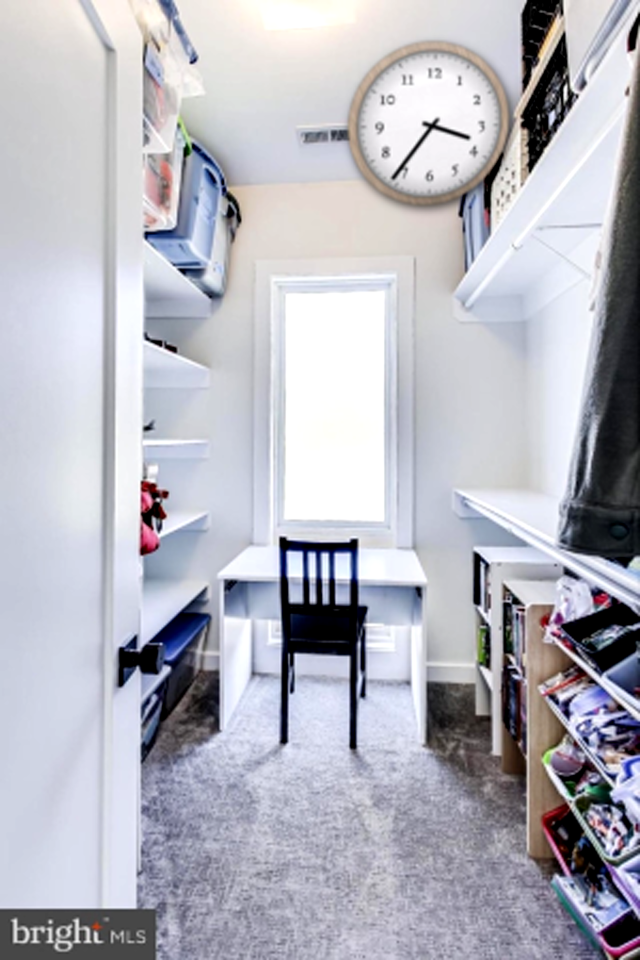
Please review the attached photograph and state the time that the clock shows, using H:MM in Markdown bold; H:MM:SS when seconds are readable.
**3:36**
